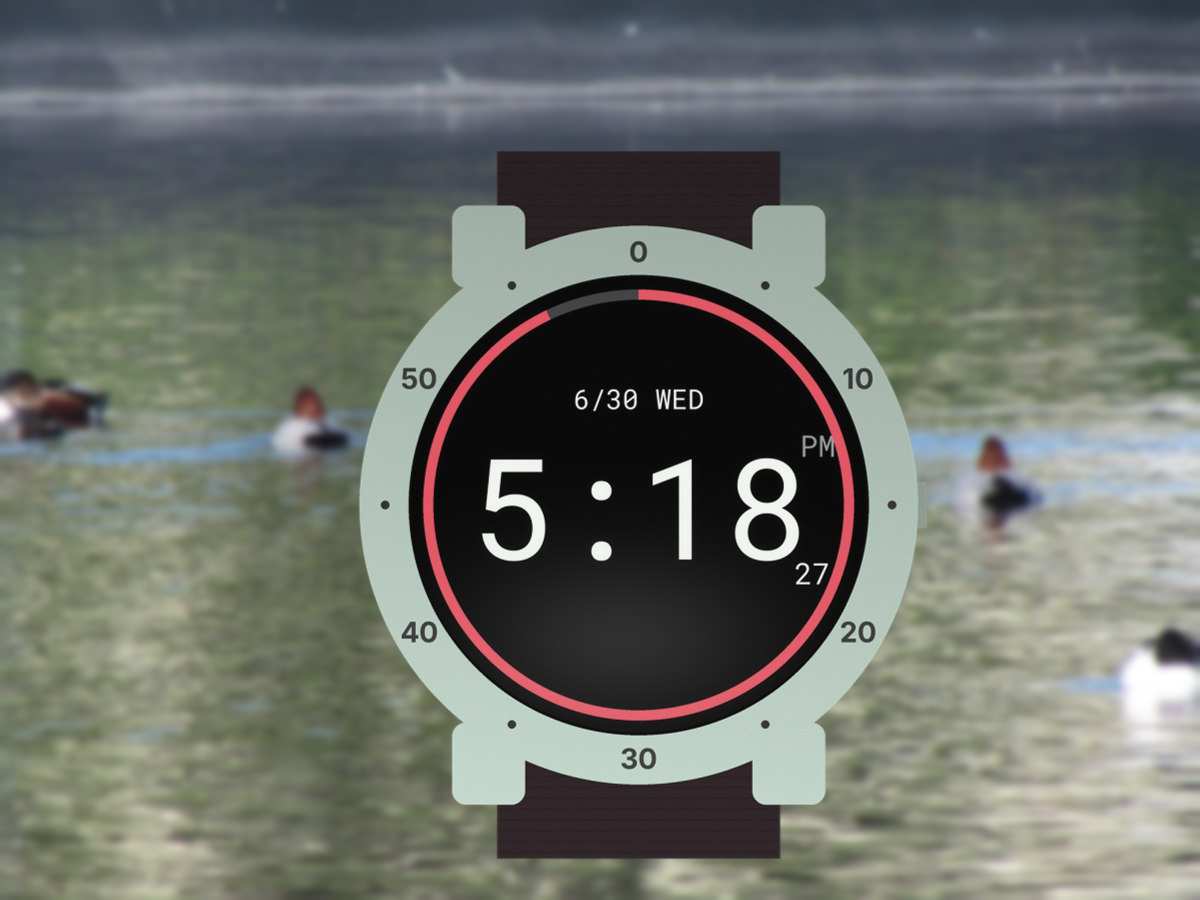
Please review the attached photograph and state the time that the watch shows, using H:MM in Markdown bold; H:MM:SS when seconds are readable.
**5:18:27**
